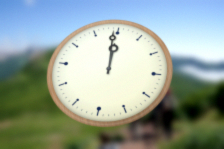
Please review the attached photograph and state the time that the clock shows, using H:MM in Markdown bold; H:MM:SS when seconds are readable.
**11:59**
